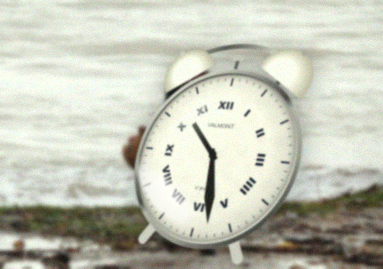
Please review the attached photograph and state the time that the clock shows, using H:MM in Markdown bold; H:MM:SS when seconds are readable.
**10:28**
